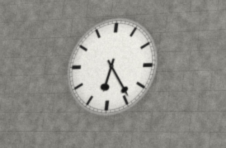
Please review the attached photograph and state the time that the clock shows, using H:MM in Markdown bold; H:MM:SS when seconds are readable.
**6:24**
